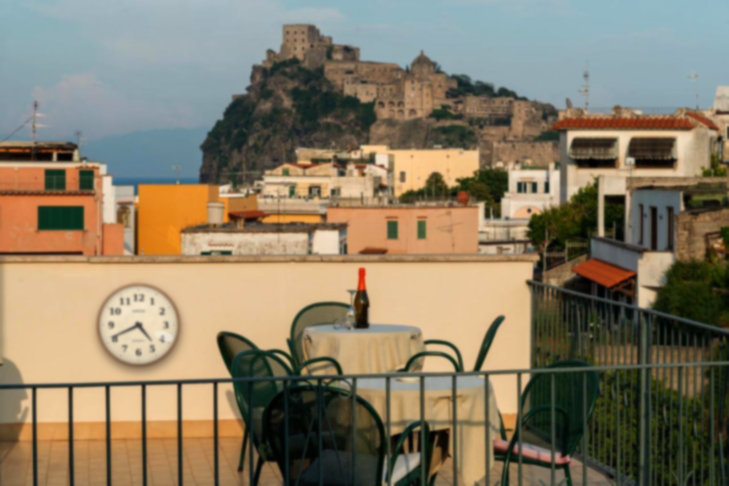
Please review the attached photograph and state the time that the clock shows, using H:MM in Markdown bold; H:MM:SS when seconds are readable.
**4:41**
